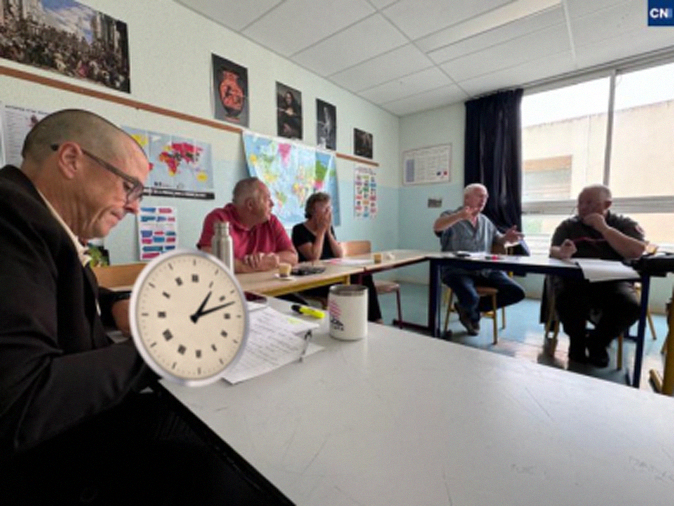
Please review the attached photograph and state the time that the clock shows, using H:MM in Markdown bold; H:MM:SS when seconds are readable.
**1:12**
